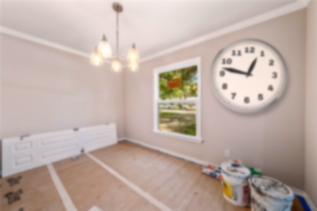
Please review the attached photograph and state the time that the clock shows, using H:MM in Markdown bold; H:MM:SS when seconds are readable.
**12:47**
